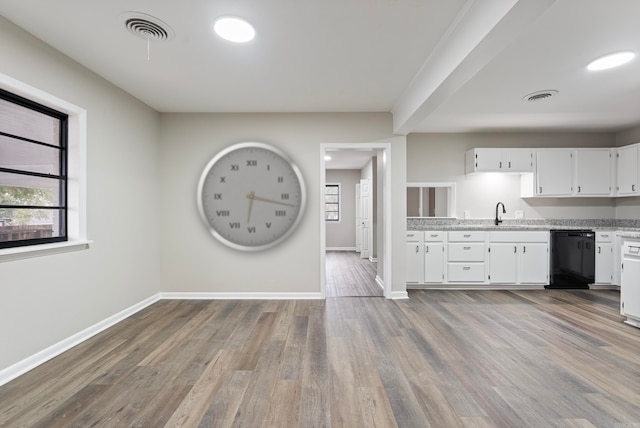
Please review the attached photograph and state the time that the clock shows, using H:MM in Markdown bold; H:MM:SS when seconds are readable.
**6:17**
